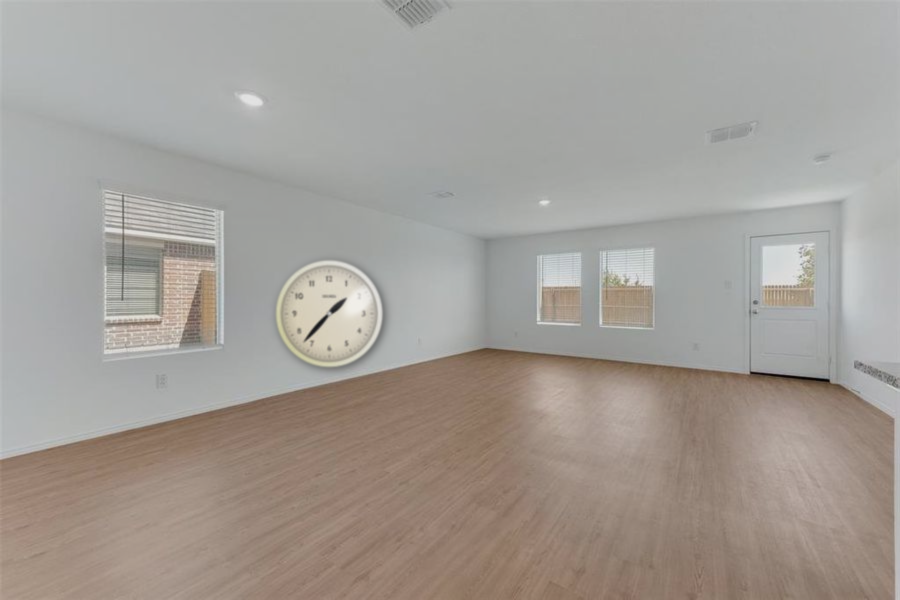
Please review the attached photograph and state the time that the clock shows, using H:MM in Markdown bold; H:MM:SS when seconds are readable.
**1:37**
